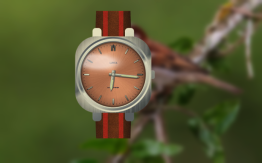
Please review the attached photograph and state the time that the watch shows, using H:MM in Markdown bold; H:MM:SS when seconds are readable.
**6:16**
